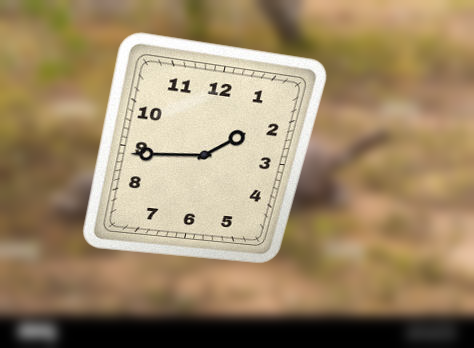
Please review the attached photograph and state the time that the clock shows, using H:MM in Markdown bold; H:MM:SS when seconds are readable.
**1:44**
